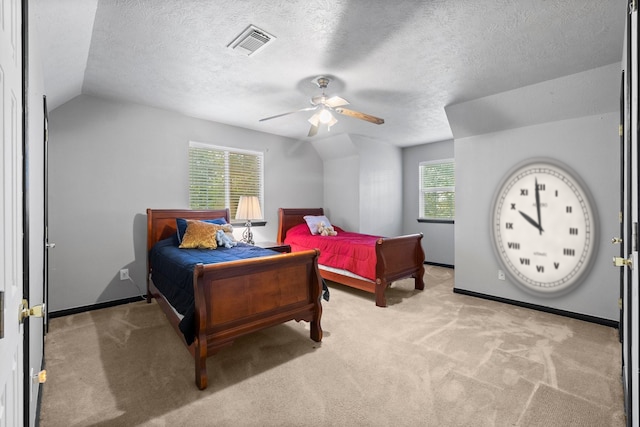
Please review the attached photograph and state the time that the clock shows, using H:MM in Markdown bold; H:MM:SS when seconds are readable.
**9:59**
